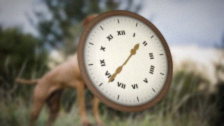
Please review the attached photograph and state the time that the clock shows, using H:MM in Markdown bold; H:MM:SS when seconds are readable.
**1:39**
